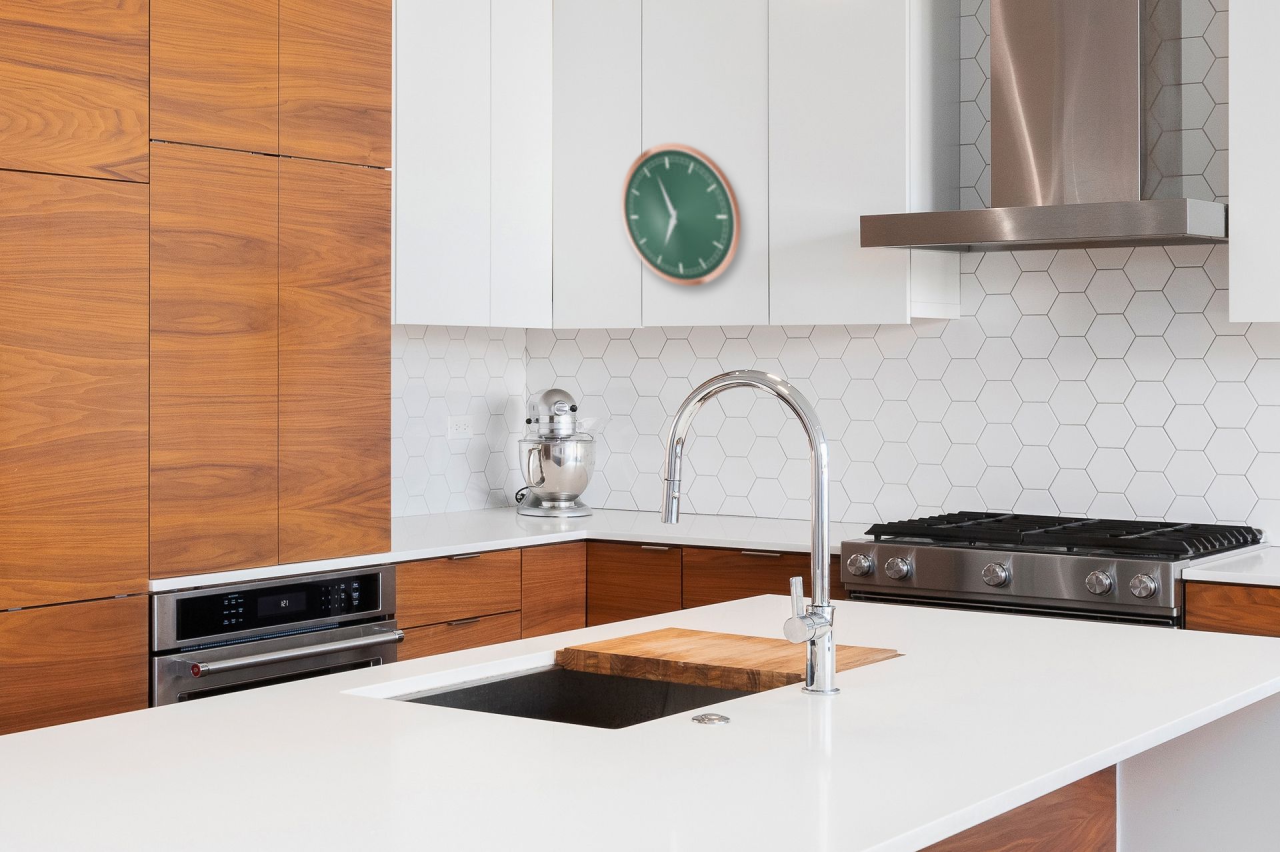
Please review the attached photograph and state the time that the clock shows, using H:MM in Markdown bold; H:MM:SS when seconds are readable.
**6:57**
